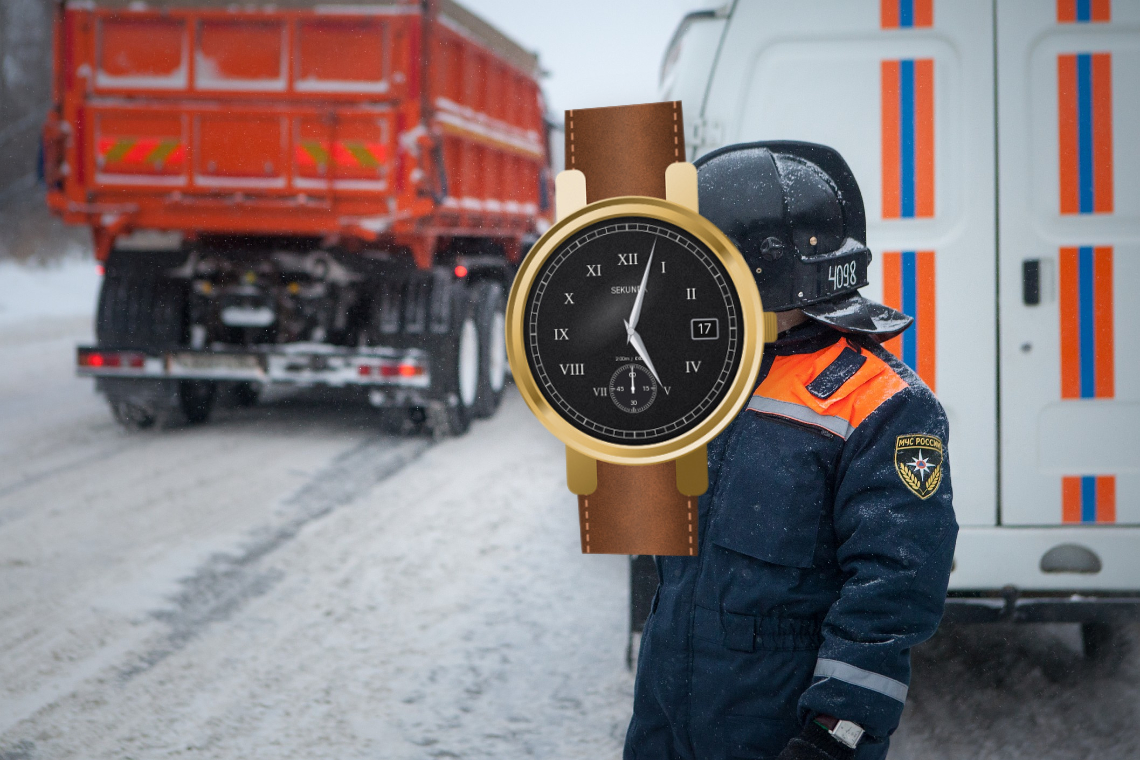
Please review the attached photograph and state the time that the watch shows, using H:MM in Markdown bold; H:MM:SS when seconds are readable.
**5:03**
